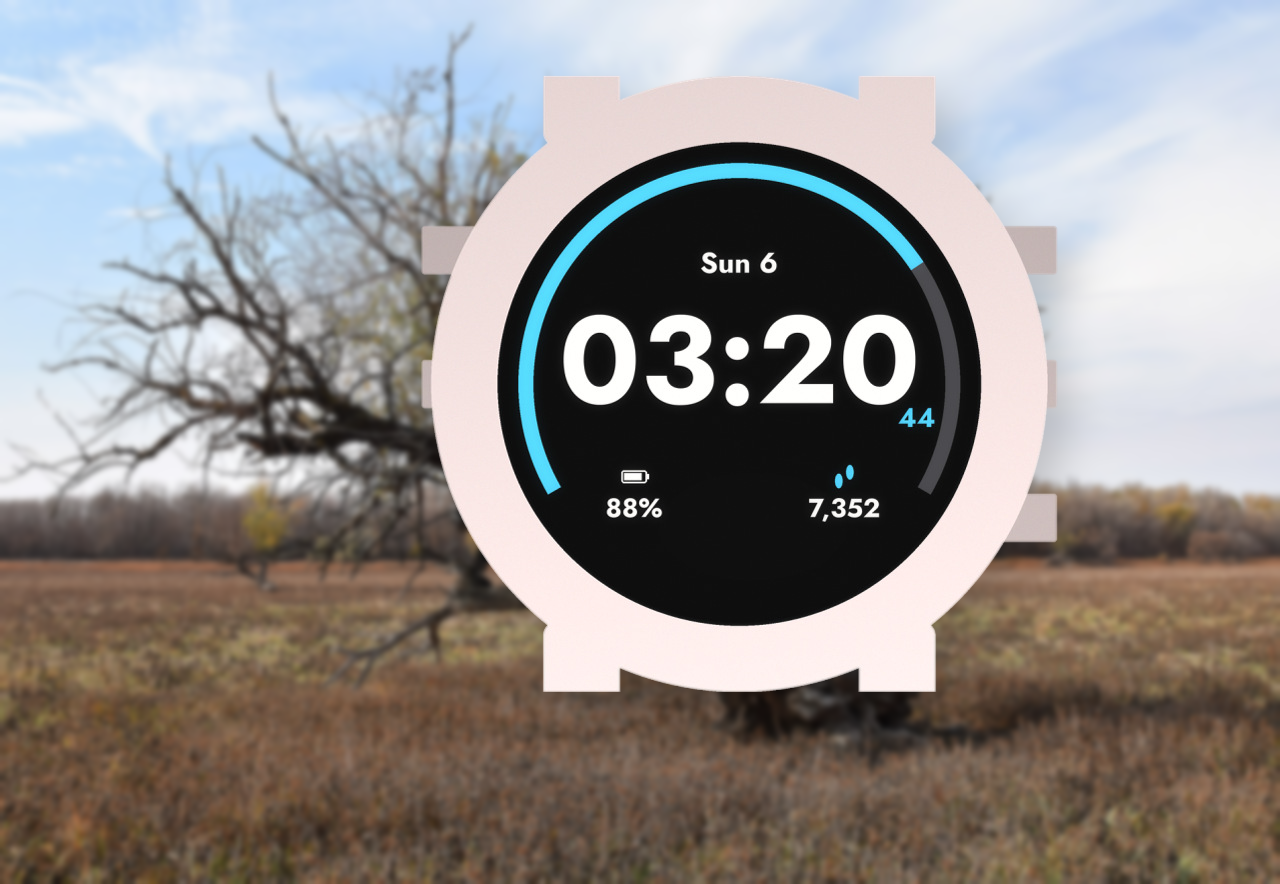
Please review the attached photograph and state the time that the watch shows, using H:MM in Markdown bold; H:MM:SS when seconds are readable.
**3:20:44**
